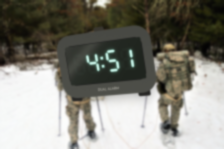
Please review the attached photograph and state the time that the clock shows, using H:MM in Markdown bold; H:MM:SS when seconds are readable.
**4:51**
